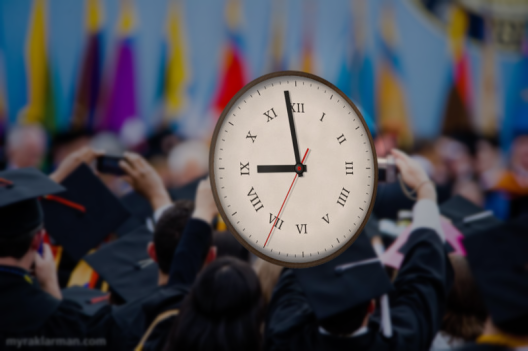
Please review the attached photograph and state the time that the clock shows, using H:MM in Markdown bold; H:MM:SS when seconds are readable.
**8:58:35**
